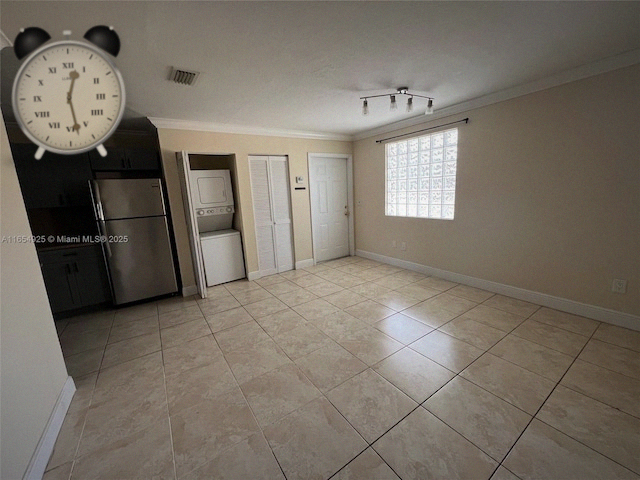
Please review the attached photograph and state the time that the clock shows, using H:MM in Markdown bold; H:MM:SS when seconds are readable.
**12:28**
